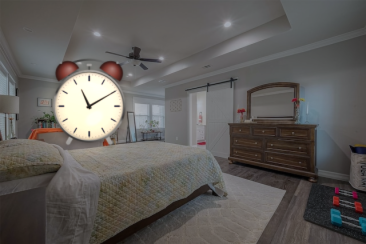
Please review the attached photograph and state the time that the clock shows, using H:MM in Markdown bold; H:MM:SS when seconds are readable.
**11:10**
